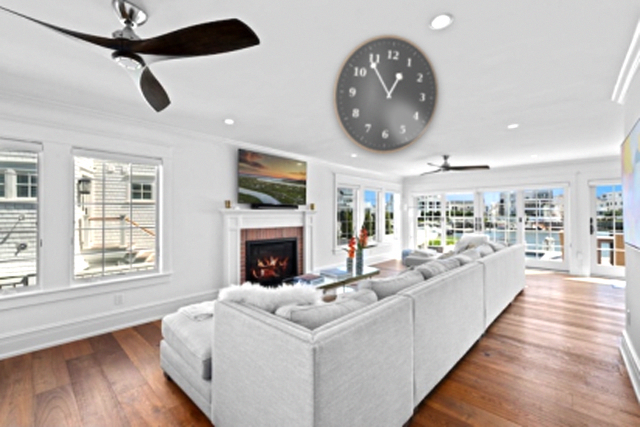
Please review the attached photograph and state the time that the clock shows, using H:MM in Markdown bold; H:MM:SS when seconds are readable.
**12:54**
